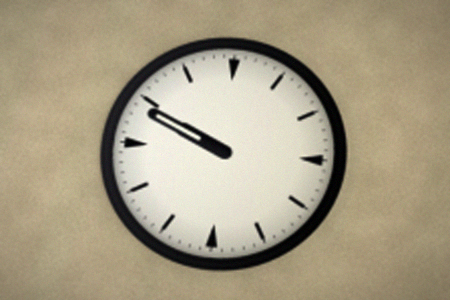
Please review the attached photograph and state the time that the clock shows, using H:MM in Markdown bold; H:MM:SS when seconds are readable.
**9:49**
